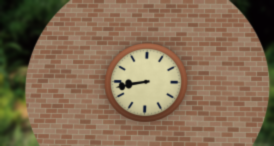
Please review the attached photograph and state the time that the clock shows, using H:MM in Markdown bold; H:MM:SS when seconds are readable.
**8:43**
